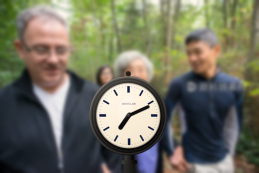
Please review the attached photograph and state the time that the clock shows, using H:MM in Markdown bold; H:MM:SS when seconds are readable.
**7:11**
